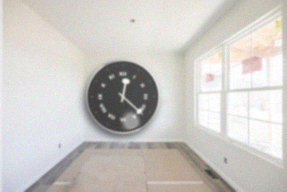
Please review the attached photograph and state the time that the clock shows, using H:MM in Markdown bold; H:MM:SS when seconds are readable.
**12:22**
